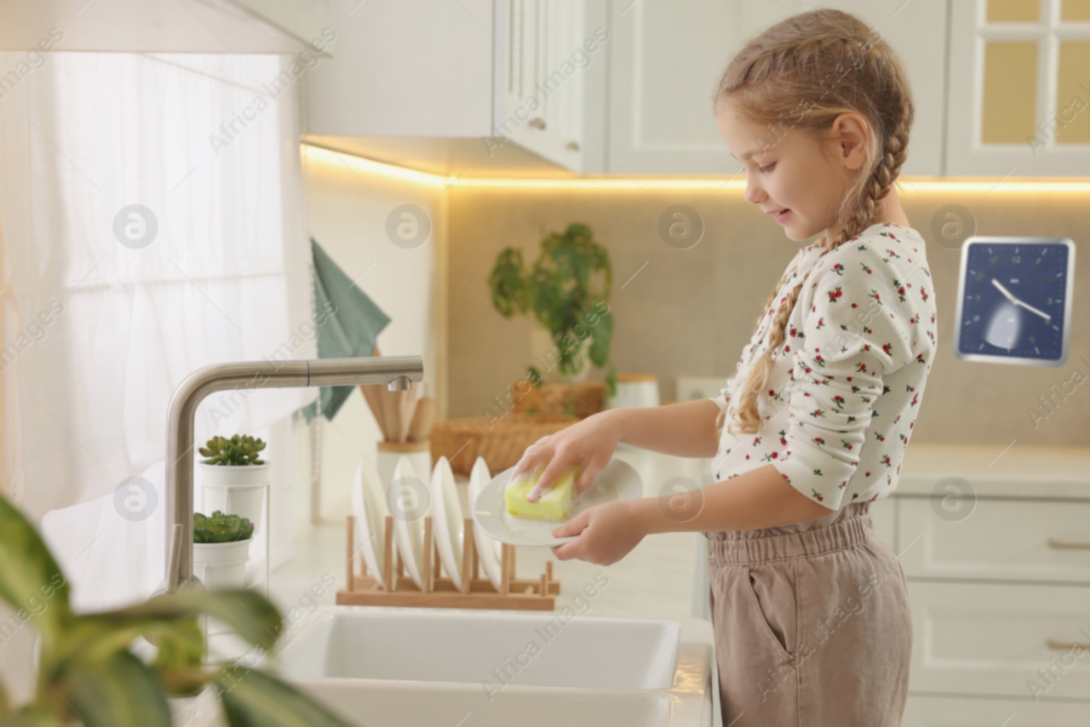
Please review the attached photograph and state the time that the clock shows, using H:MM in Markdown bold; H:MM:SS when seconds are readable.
**10:19**
